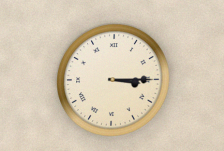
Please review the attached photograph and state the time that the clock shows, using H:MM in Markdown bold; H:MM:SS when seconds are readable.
**3:15**
